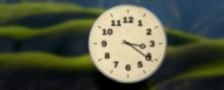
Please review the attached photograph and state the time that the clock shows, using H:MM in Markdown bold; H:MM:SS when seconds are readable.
**3:21**
